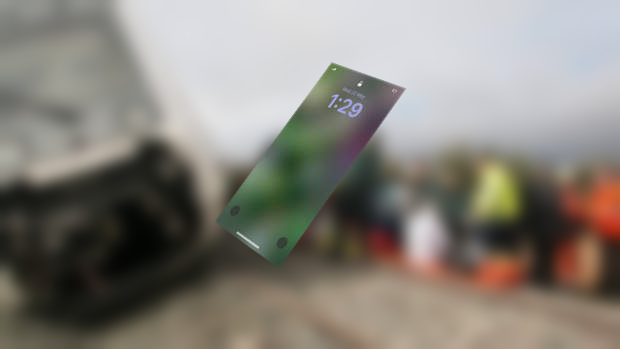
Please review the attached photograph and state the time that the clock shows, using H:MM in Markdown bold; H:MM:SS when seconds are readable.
**1:29**
